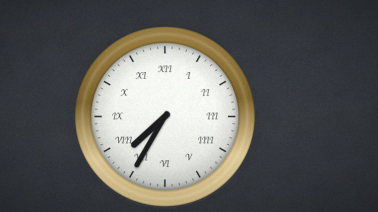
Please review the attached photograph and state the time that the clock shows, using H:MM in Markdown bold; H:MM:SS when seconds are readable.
**7:35**
